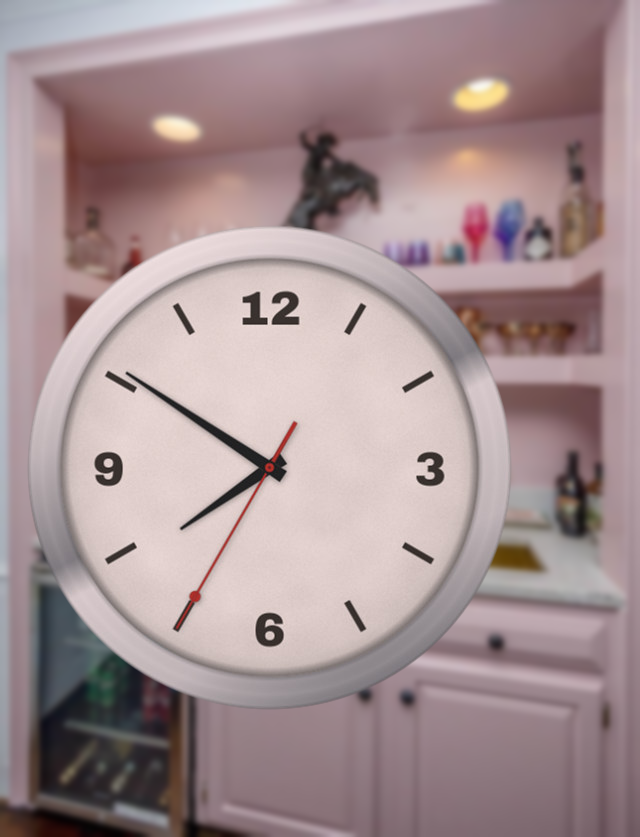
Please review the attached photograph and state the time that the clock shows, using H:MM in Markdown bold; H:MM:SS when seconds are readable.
**7:50:35**
